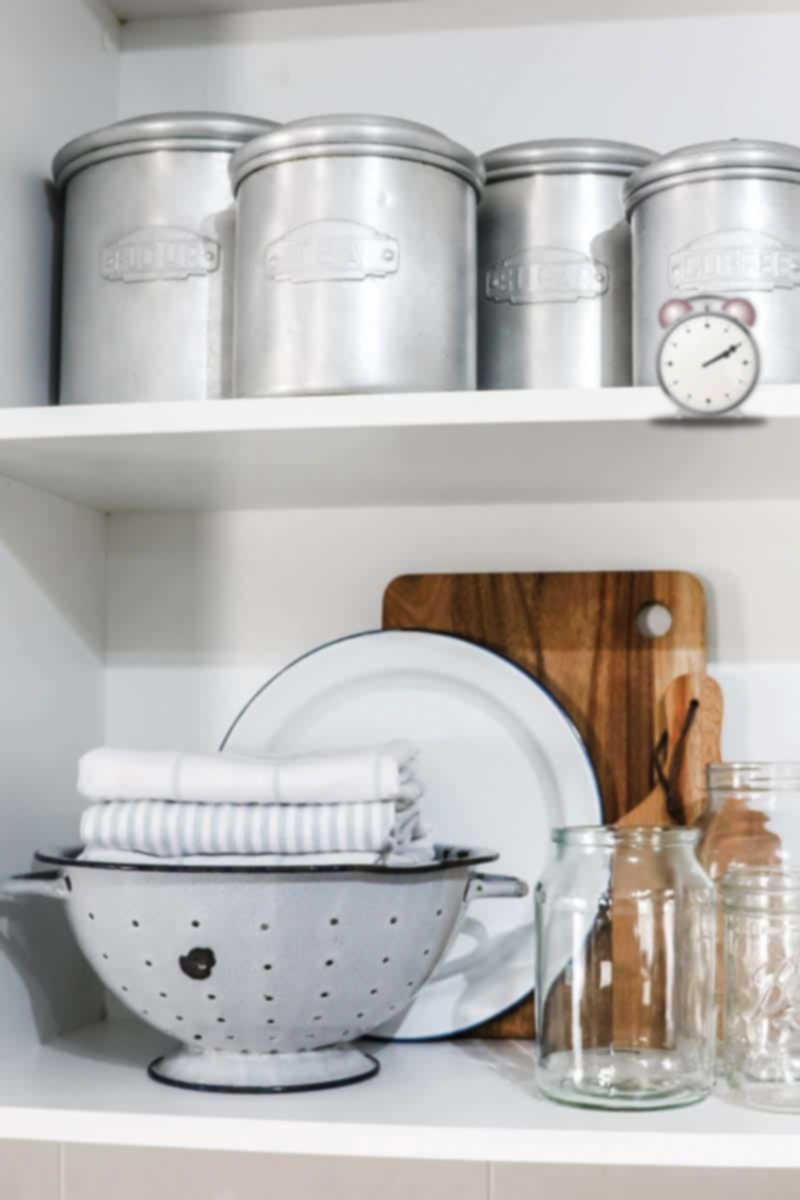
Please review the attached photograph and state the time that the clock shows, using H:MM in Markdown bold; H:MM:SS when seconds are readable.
**2:10**
